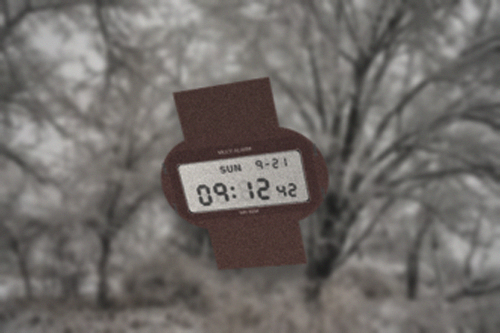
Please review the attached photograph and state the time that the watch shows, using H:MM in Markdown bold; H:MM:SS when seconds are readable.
**9:12:42**
